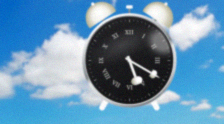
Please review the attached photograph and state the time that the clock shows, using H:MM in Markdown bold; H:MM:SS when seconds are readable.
**5:20**
